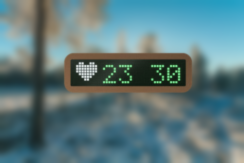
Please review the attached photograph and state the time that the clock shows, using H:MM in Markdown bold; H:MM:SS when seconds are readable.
**23:30**
